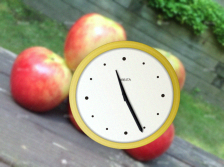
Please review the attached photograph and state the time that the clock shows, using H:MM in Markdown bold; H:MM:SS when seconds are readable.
**11:26**
